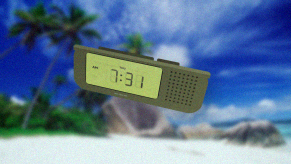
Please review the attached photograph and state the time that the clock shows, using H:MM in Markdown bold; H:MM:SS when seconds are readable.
**7:31**
